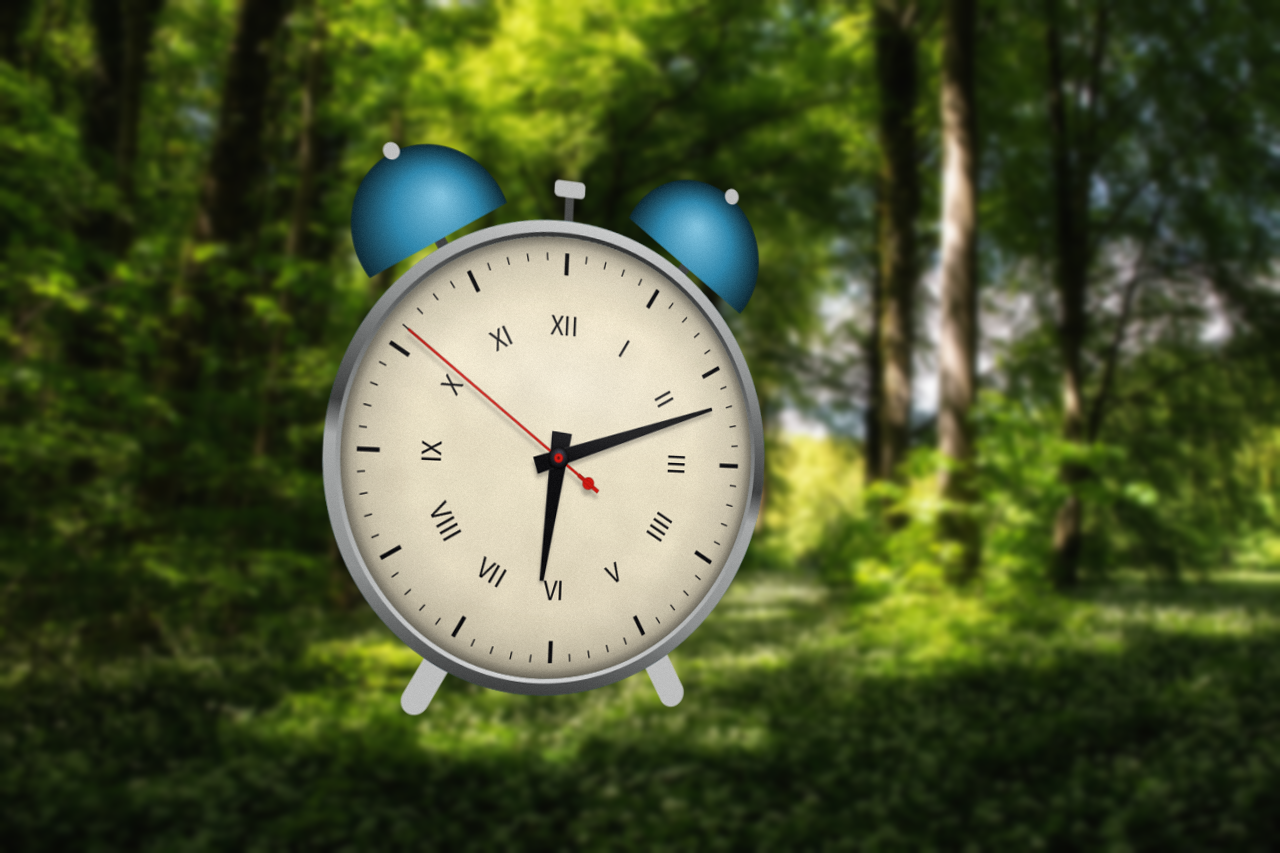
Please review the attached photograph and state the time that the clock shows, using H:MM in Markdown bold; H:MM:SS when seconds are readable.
**6:11:51**
